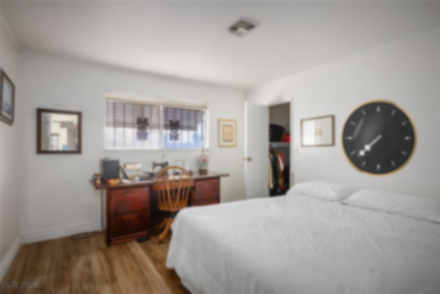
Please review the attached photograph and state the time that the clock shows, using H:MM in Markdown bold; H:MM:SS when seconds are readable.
**7:38**
